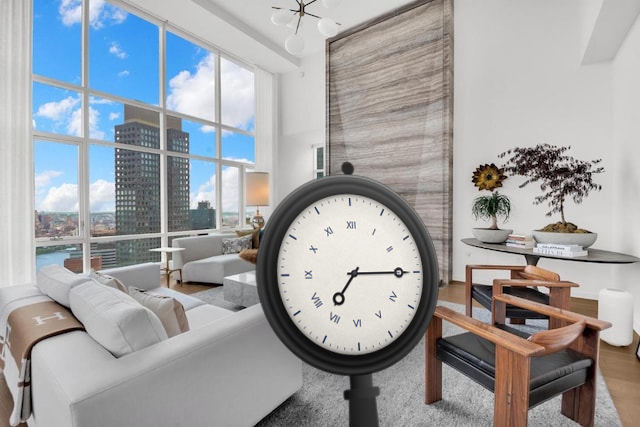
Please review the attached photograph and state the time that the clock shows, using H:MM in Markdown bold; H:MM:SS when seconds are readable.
**7:15**
